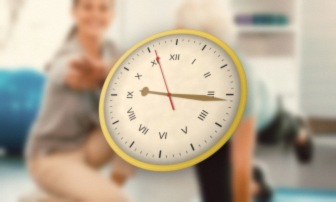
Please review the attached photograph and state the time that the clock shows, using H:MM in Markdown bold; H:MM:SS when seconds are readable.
**9:15:56**
